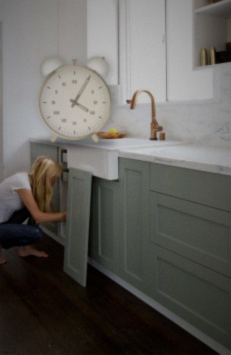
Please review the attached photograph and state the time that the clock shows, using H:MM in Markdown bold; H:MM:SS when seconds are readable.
**4:05**
